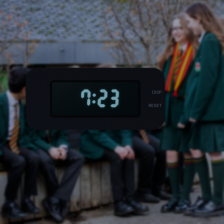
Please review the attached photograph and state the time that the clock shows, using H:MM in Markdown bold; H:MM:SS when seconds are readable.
**7:23**
